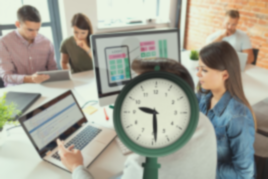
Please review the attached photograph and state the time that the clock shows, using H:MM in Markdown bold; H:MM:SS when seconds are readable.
**9:29**
